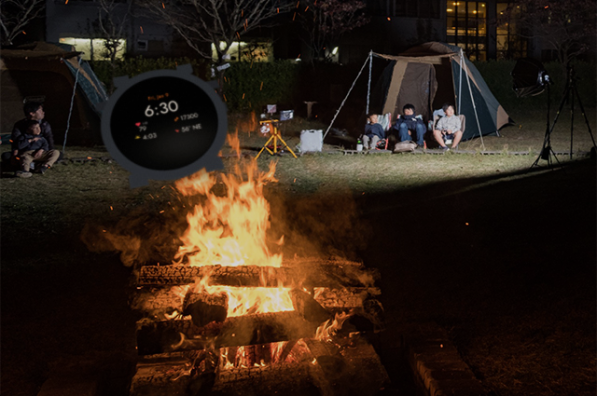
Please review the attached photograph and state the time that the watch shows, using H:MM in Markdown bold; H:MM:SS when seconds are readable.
**6:30**
